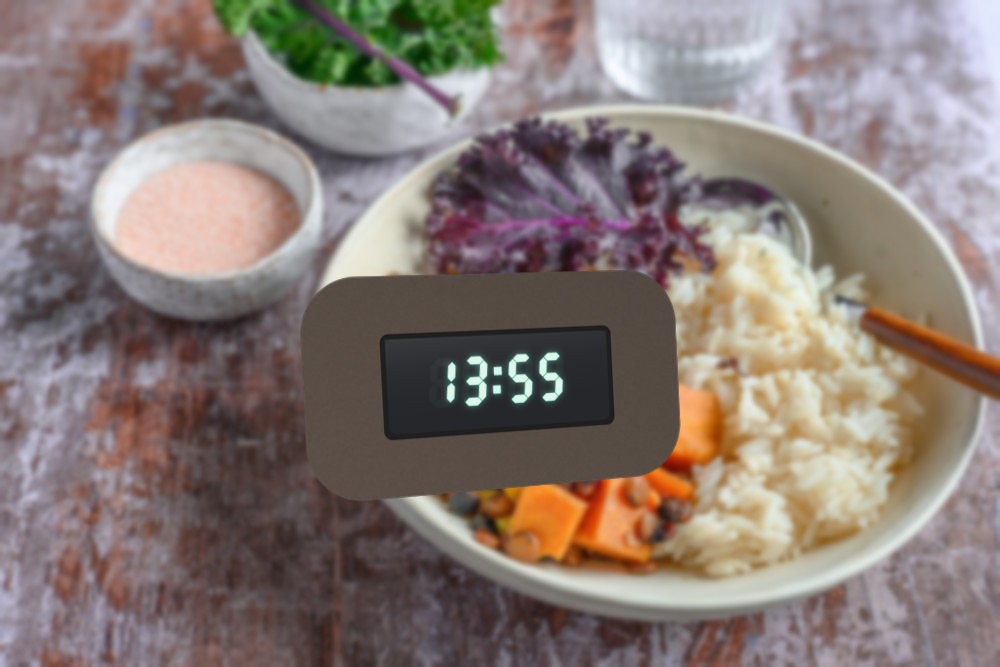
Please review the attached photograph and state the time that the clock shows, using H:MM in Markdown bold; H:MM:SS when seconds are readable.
**13:55**
